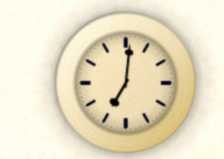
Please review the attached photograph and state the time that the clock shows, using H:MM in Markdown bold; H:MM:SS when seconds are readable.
**7:01**
